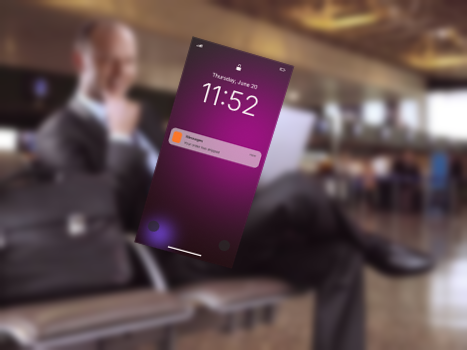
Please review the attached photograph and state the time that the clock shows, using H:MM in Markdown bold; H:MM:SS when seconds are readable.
**11:52**
